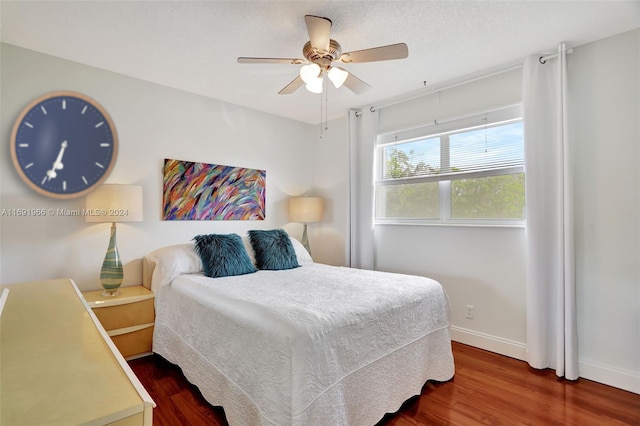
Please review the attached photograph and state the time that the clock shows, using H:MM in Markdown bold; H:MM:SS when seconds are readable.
**6:34**
